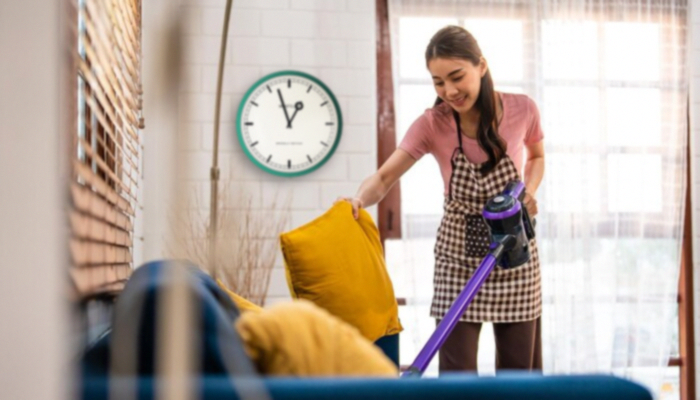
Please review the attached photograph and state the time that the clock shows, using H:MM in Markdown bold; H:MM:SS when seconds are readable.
**12:57**
